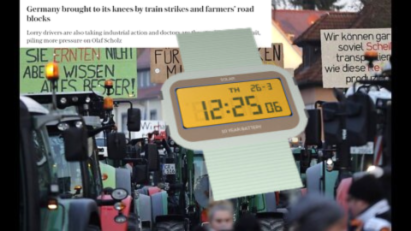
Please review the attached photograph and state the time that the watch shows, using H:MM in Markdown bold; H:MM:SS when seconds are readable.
**12:25:06**
